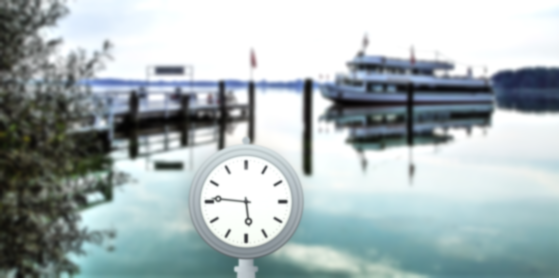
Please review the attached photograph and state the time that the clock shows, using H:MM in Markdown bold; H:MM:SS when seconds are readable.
**5:46**
